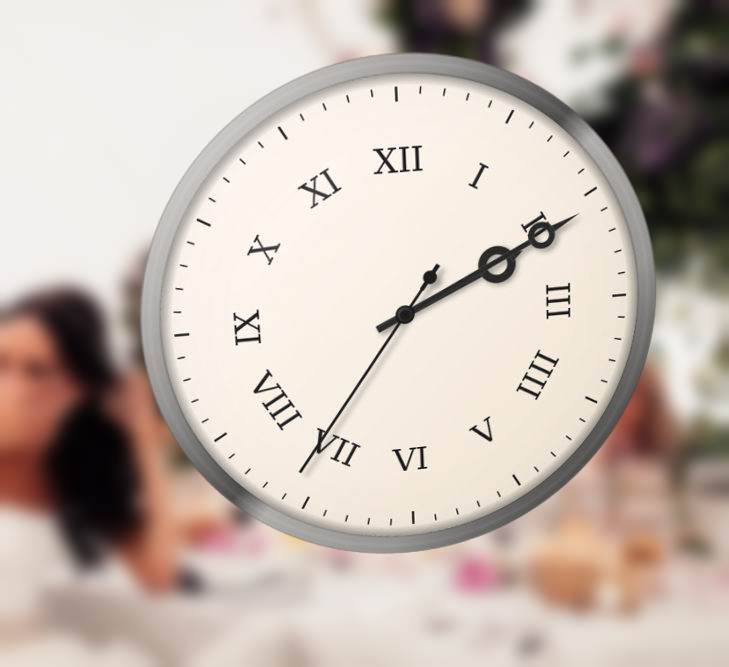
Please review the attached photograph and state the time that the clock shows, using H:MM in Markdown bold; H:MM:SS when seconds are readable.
**2:10:36**
